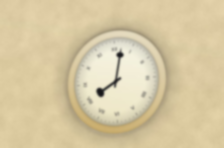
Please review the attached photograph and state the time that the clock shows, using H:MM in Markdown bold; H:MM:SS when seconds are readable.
**8:02**
